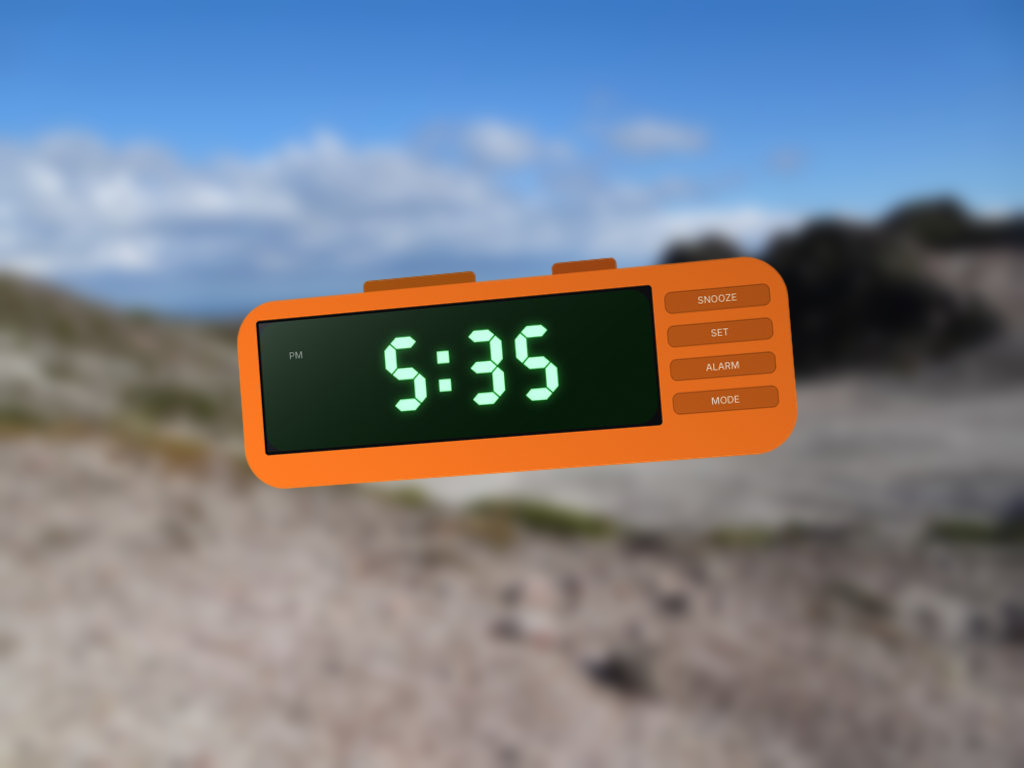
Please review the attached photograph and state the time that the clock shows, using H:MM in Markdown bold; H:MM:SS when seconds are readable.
**5:35**
